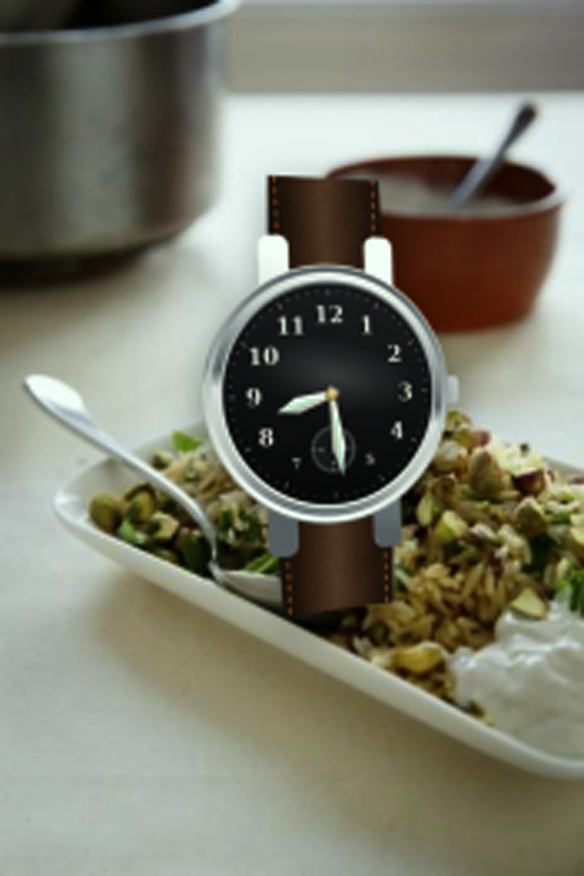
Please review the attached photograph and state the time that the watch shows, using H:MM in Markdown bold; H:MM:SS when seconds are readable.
**8:29**
